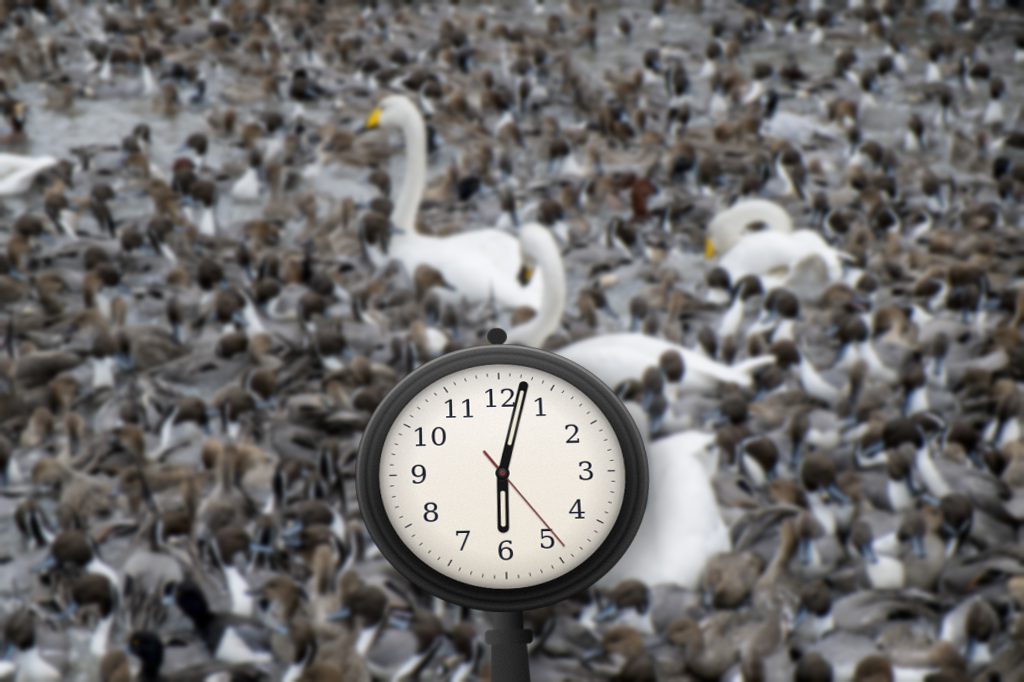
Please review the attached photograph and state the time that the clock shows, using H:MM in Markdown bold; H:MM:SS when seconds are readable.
**6:02:24**
